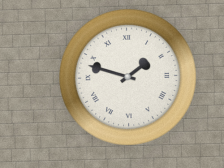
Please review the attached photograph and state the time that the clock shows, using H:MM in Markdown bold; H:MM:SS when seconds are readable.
**1:48**
